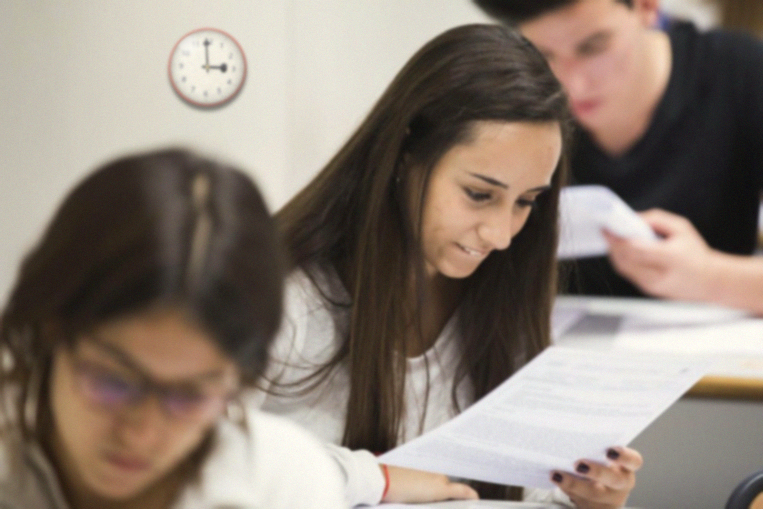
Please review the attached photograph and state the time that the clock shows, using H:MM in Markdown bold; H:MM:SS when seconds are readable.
**2:59**
